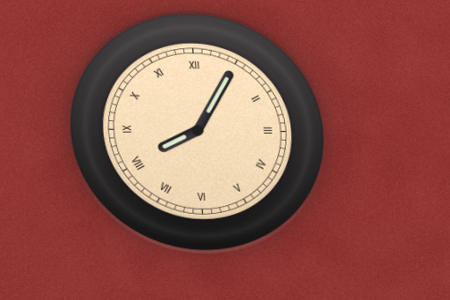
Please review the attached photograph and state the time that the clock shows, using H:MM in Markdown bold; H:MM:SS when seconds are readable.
**8:05**
